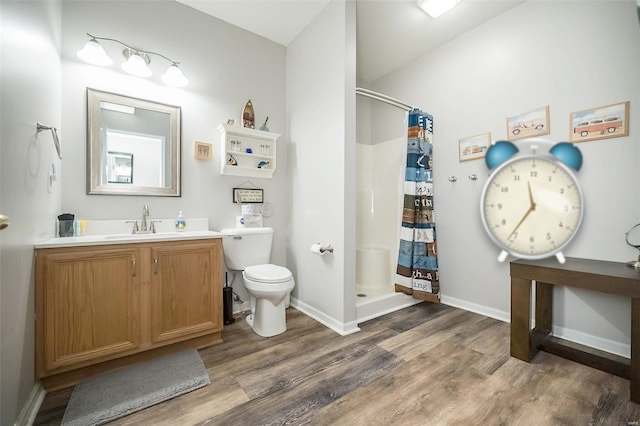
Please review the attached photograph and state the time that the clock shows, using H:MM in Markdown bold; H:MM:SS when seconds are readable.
**11:36**
